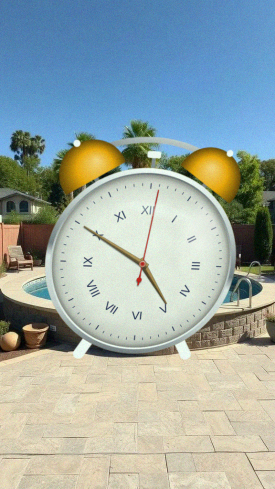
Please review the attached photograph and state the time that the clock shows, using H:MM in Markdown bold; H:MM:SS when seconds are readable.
**4:50:01**
